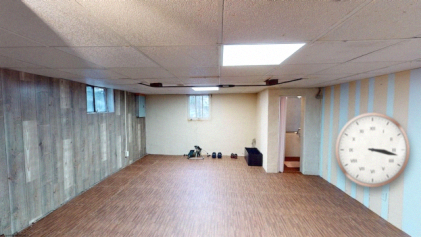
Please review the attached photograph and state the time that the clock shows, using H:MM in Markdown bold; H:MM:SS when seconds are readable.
**3:17**
